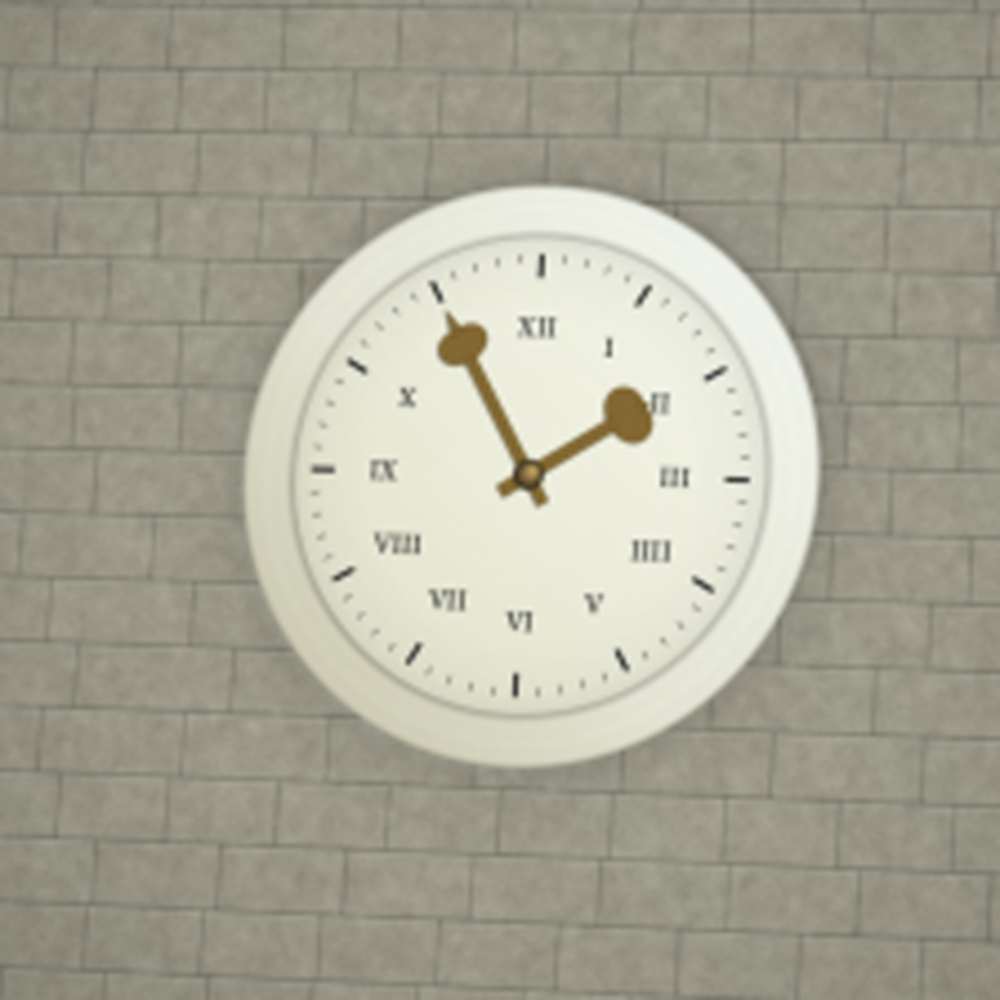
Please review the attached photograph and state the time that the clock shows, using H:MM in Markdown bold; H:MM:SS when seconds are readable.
**1:55**
